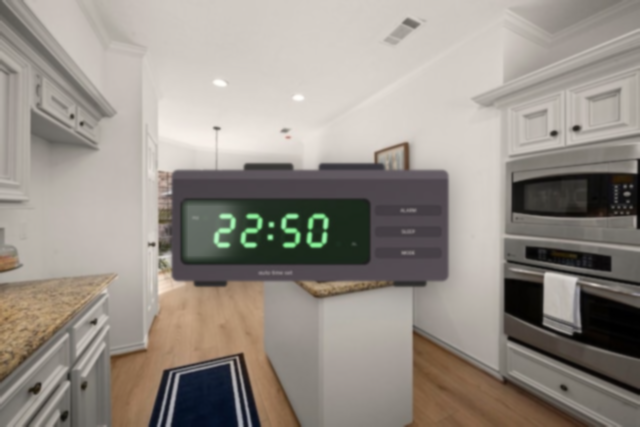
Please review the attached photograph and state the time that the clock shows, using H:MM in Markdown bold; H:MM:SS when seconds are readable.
**22:50**
